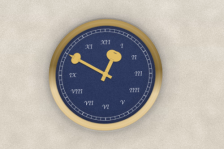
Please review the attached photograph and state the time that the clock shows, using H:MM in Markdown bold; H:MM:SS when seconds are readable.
**12:50**
